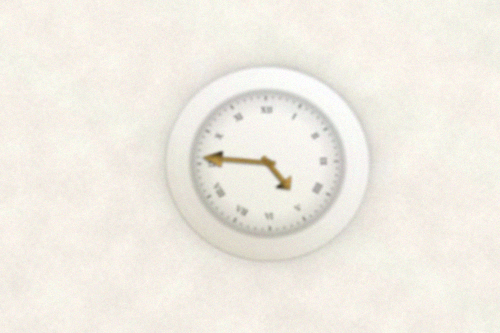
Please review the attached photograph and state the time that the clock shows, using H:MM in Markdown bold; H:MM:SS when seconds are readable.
**4:46**
